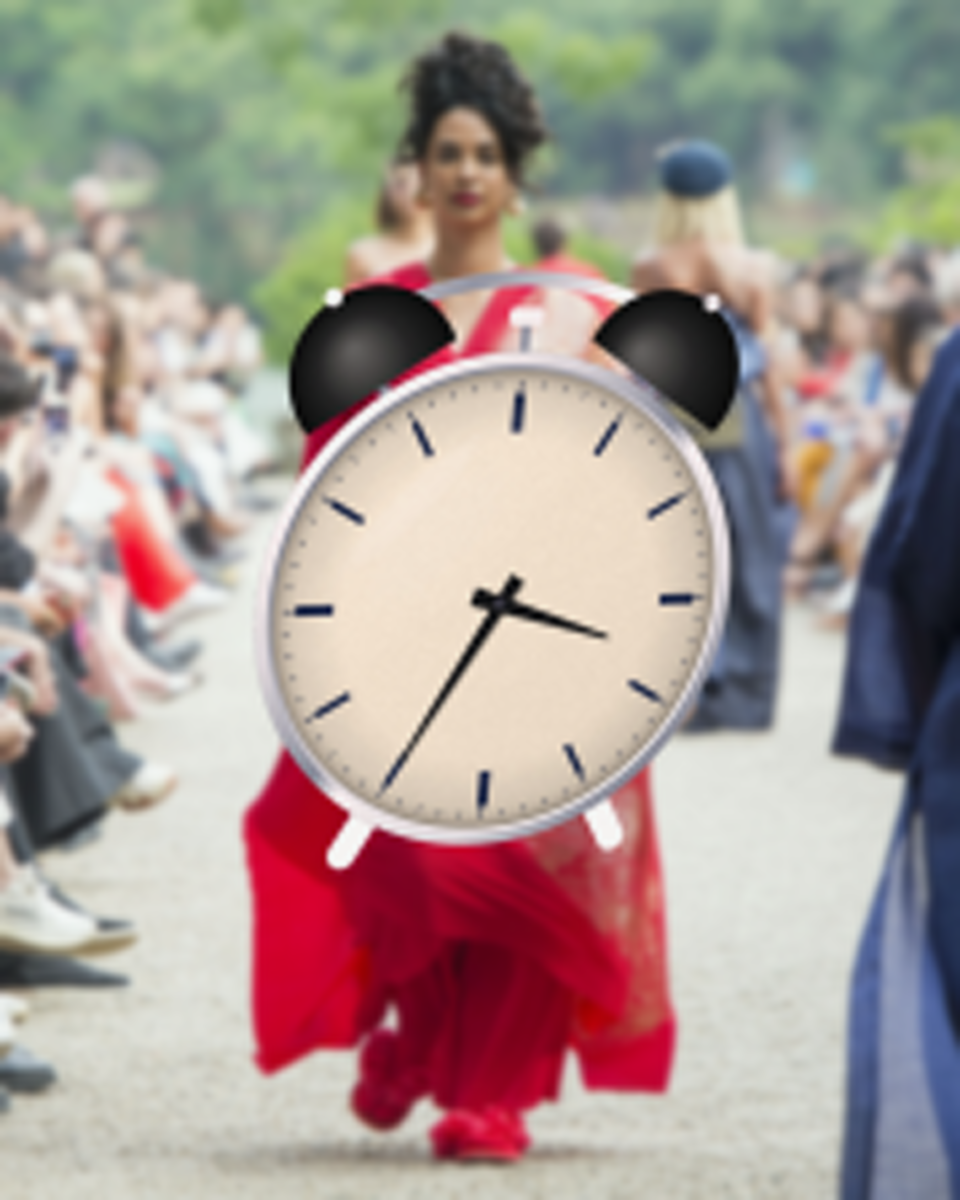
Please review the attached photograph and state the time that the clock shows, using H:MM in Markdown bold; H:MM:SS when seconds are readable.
**3:35**
